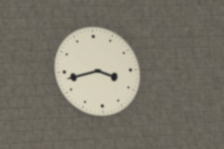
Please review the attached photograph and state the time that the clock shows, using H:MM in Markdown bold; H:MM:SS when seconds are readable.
**3:43**
